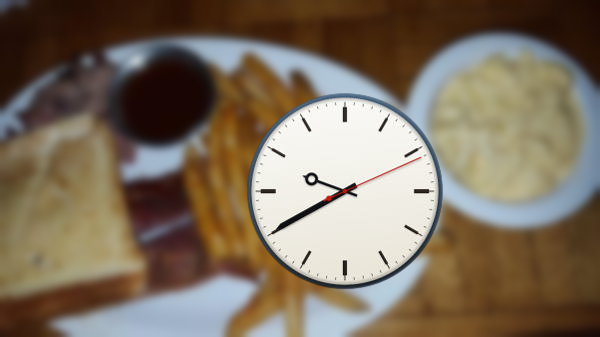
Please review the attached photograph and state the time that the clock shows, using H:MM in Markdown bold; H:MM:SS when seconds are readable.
**9:40:11**
